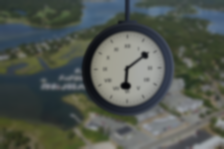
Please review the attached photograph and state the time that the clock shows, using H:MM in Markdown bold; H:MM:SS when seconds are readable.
**6:09**
